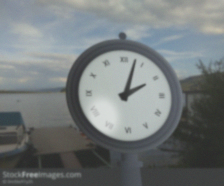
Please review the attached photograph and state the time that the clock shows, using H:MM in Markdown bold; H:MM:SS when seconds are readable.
**2:03**
